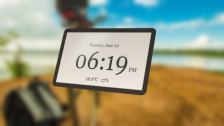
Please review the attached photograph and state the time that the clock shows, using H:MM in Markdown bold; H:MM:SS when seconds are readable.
**6:19**
